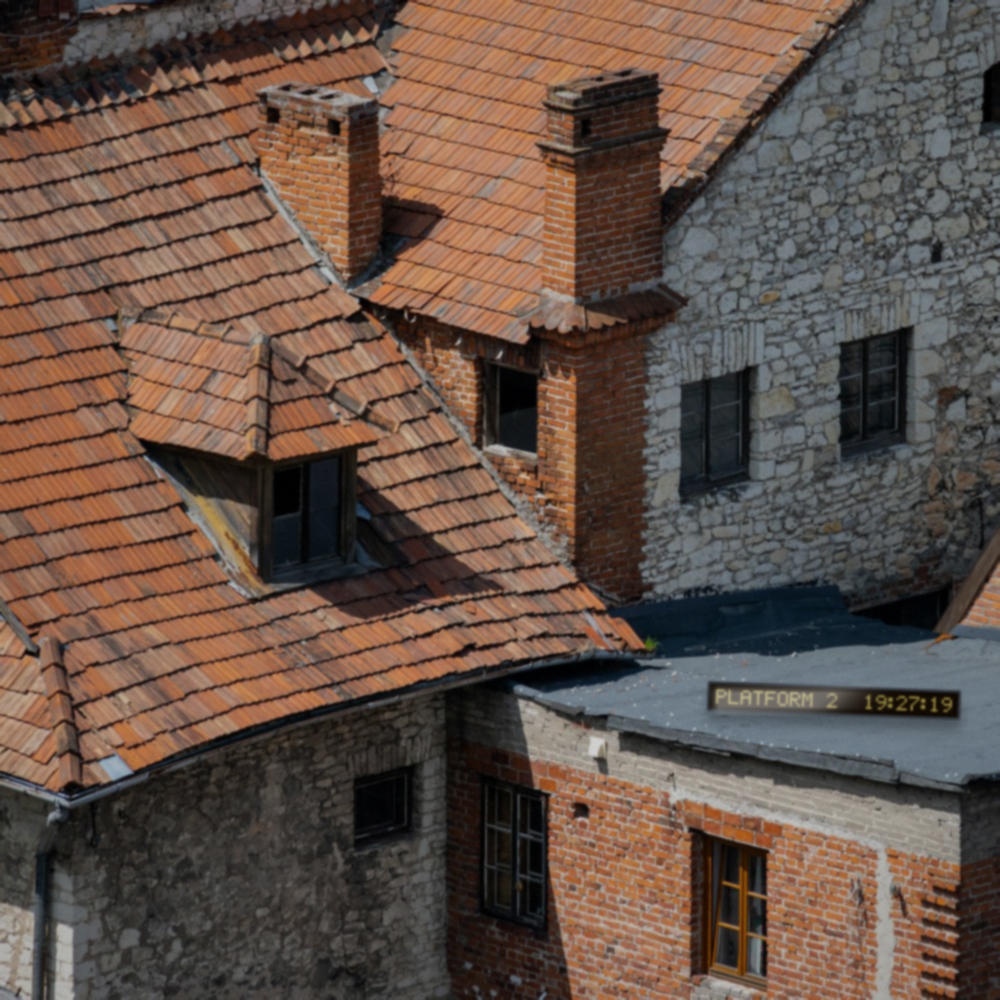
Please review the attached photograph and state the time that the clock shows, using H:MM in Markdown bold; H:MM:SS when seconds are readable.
**19:27:19**
